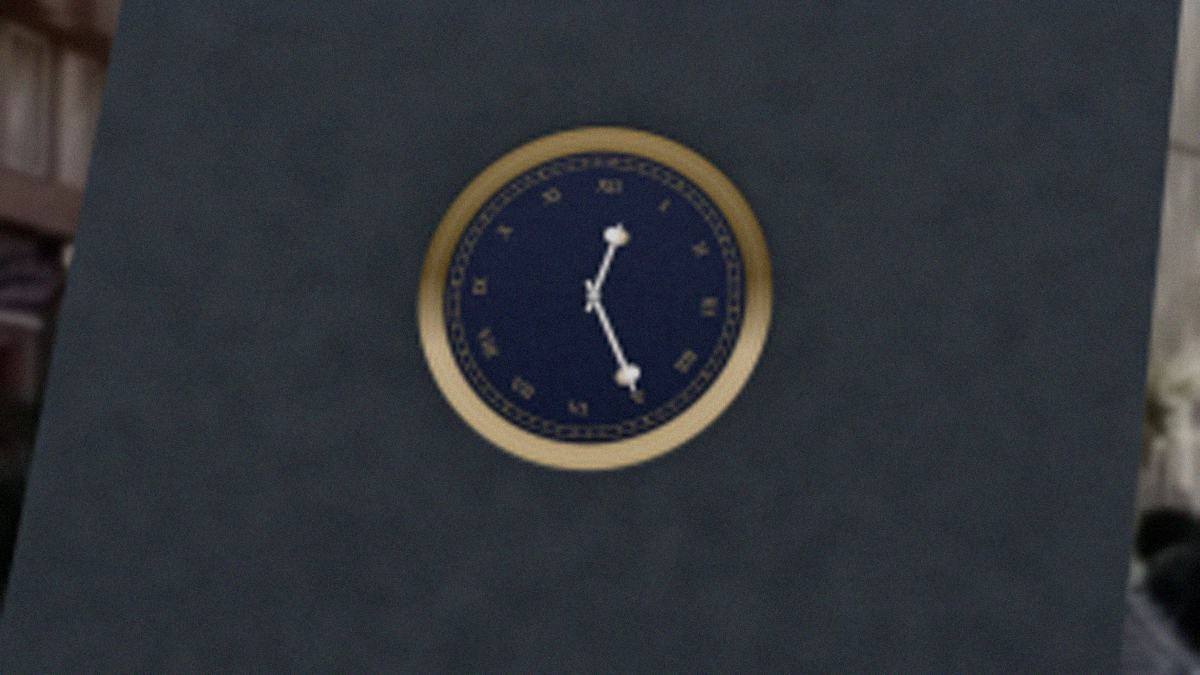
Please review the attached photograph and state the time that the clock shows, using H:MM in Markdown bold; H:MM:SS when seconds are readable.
**12:25**
